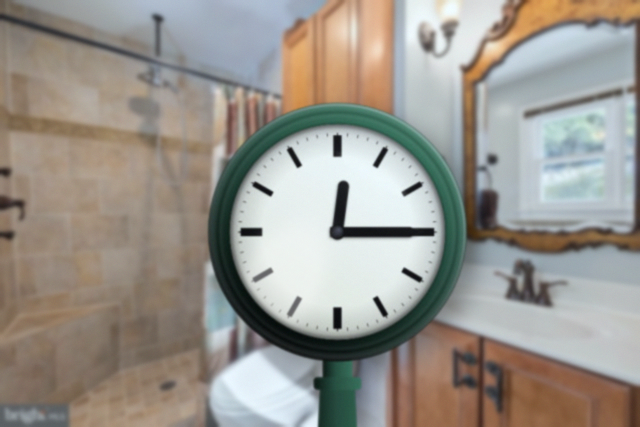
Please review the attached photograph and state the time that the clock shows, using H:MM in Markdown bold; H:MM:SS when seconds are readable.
**12:15**
